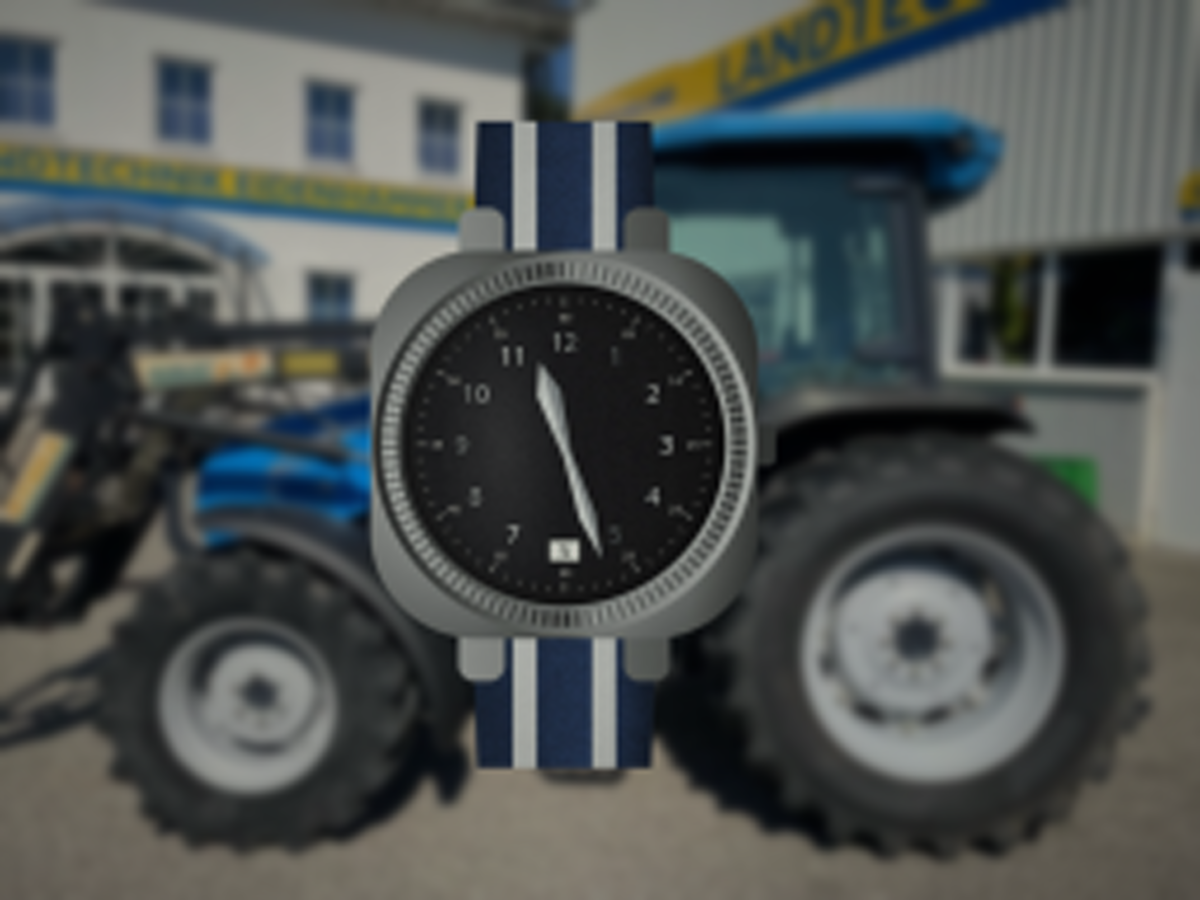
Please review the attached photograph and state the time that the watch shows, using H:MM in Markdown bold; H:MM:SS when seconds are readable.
**11:27**
